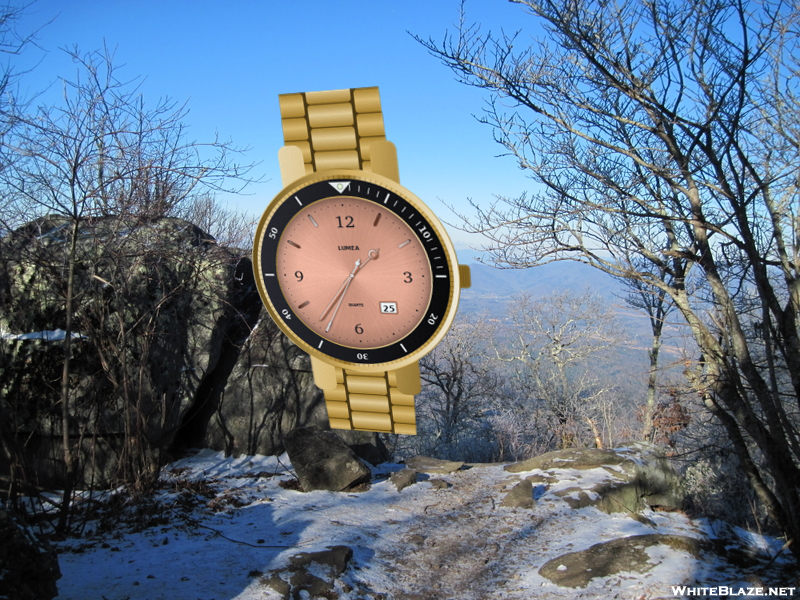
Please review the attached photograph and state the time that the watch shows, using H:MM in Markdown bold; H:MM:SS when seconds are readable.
**1:36:35**
